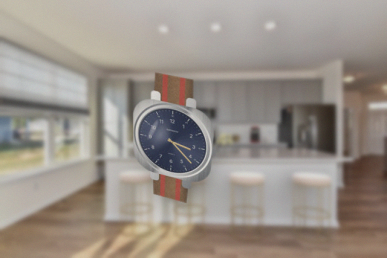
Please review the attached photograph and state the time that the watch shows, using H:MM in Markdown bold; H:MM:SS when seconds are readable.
**3:22**
